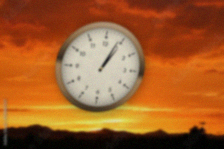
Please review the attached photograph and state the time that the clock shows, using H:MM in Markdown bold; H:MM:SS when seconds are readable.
**1:04**
